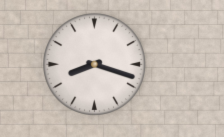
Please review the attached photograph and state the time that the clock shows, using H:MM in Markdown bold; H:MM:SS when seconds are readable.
**8:18**
